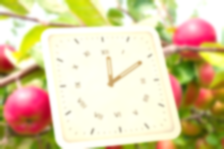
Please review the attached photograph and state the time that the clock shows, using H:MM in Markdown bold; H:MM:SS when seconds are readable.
**12:10**
